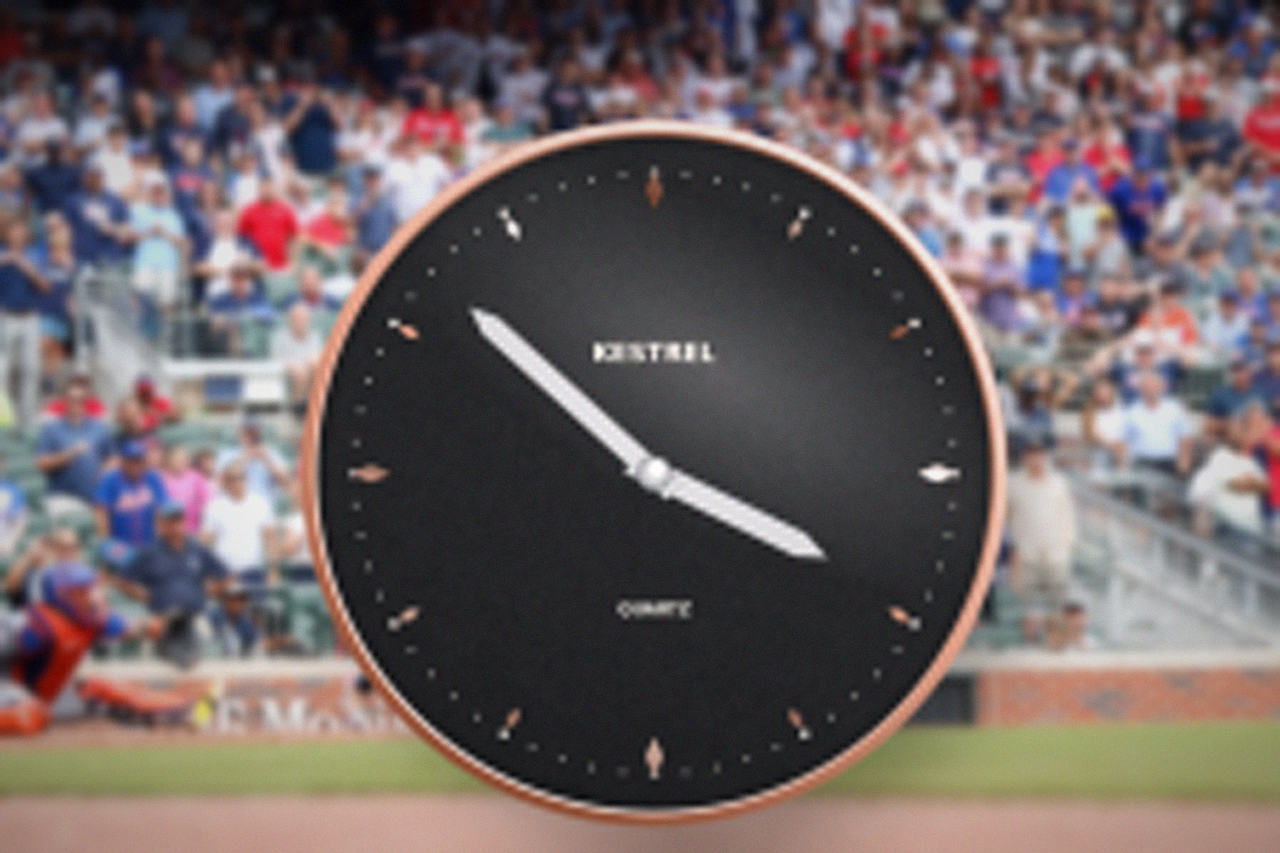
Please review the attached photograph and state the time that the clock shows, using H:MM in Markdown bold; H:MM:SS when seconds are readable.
**3:52**
